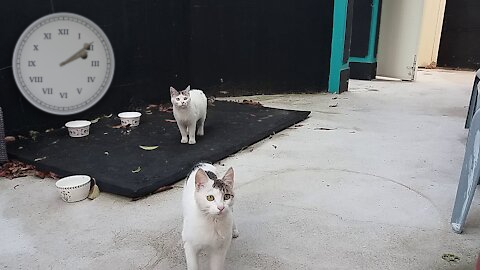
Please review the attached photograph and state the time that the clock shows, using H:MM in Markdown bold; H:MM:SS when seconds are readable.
**2:09**
